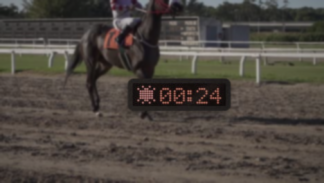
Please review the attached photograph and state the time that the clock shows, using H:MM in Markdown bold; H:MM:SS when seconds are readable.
**0:24**
